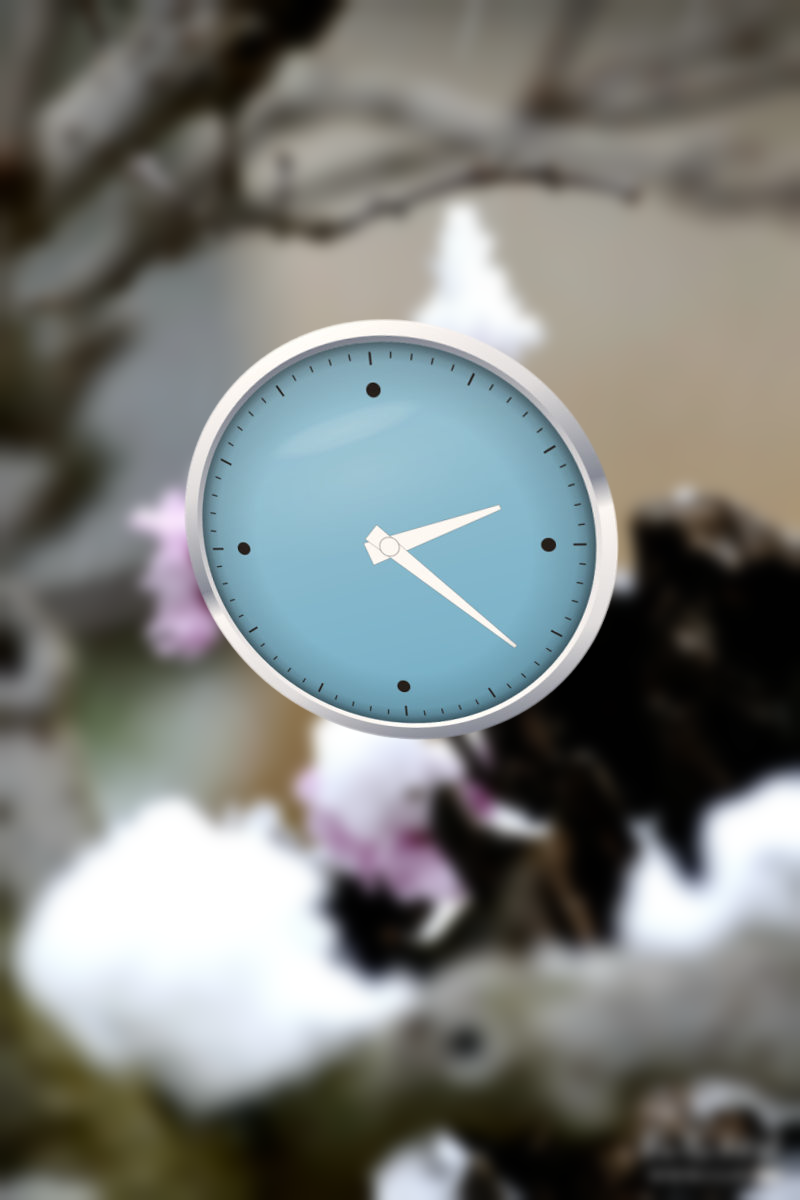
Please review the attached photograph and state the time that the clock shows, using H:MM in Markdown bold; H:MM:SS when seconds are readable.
**2:22**
